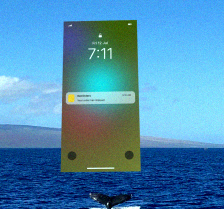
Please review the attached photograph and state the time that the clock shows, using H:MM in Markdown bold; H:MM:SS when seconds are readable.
**7:11**
